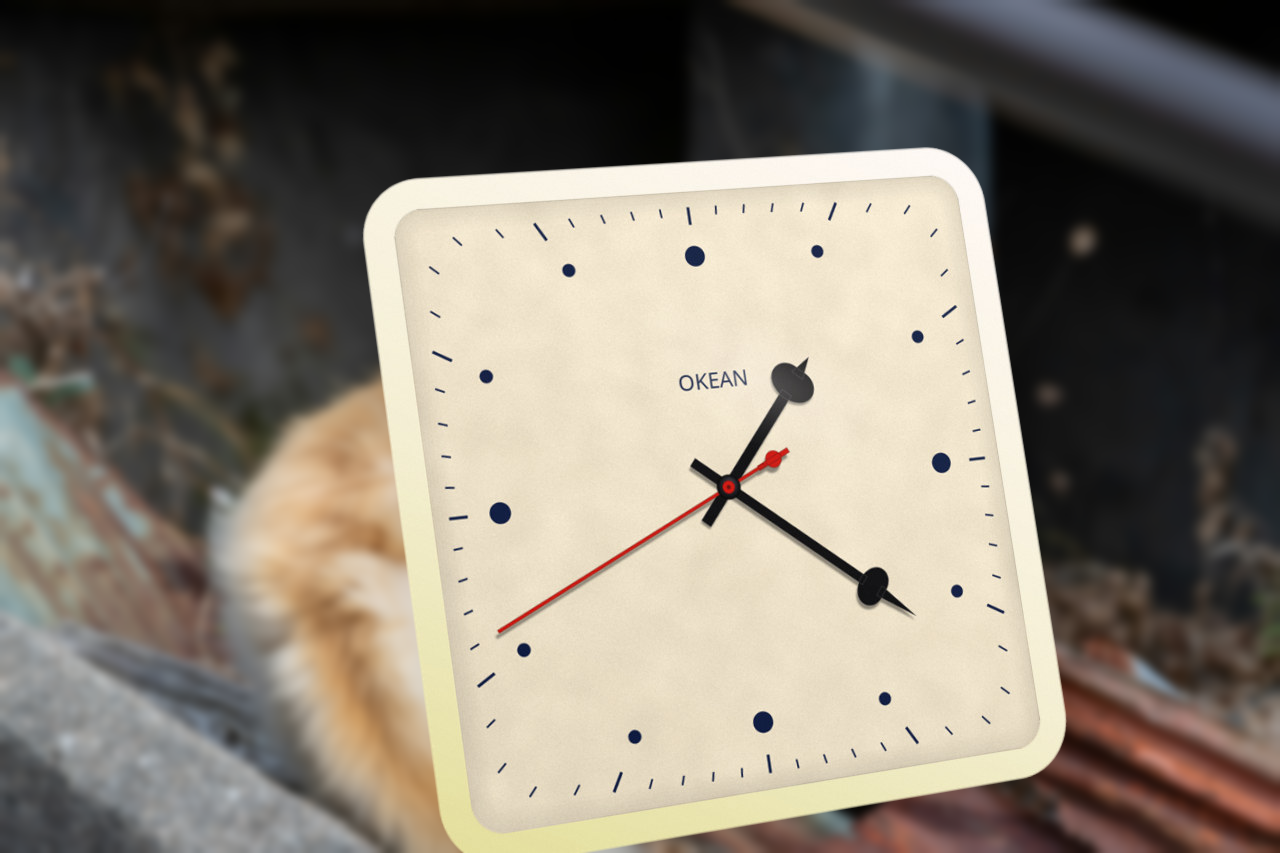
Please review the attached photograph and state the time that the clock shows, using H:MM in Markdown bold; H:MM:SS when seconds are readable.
**1:21:41**
